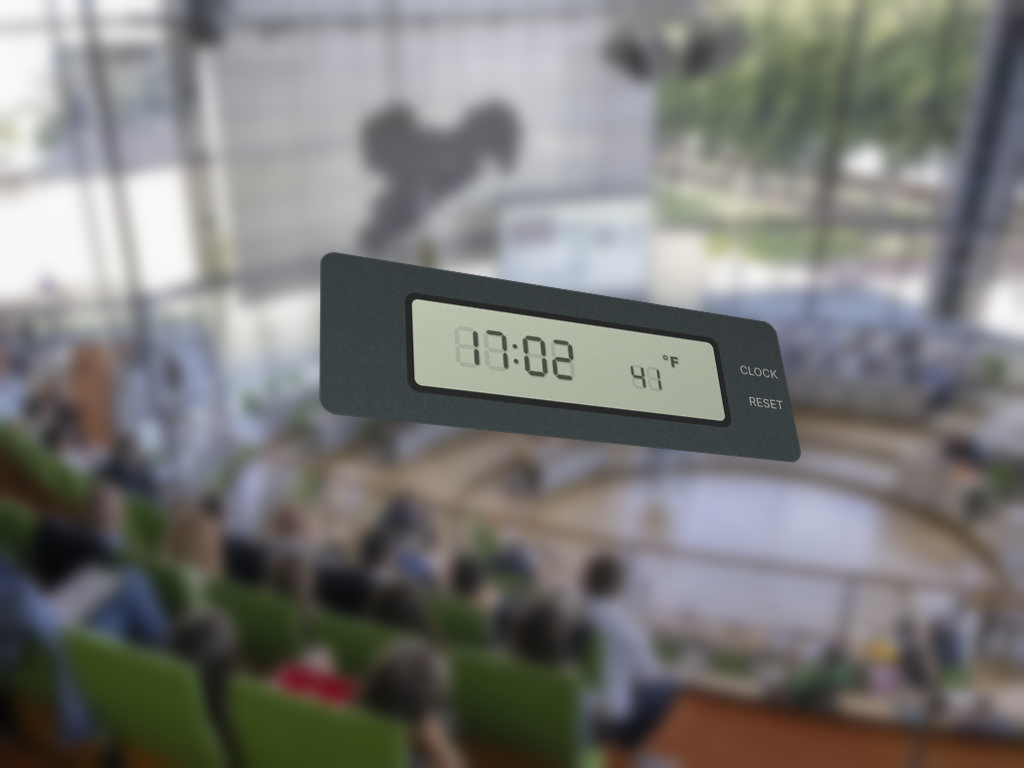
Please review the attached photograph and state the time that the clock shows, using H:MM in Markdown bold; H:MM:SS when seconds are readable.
**17:02**
